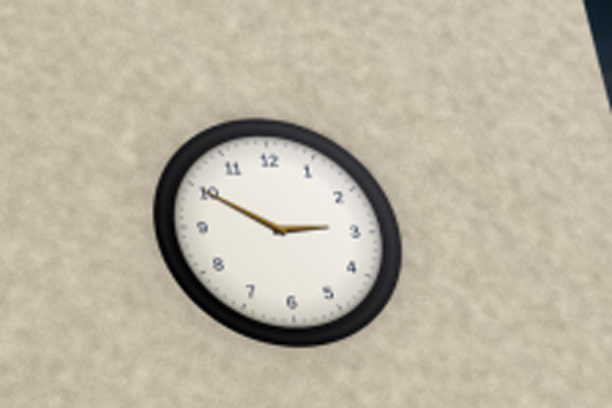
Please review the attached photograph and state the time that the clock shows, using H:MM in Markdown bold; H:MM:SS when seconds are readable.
**2:50**
